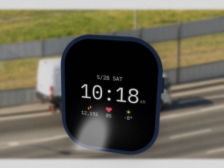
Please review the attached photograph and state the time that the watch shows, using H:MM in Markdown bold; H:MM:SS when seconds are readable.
**10:18**
